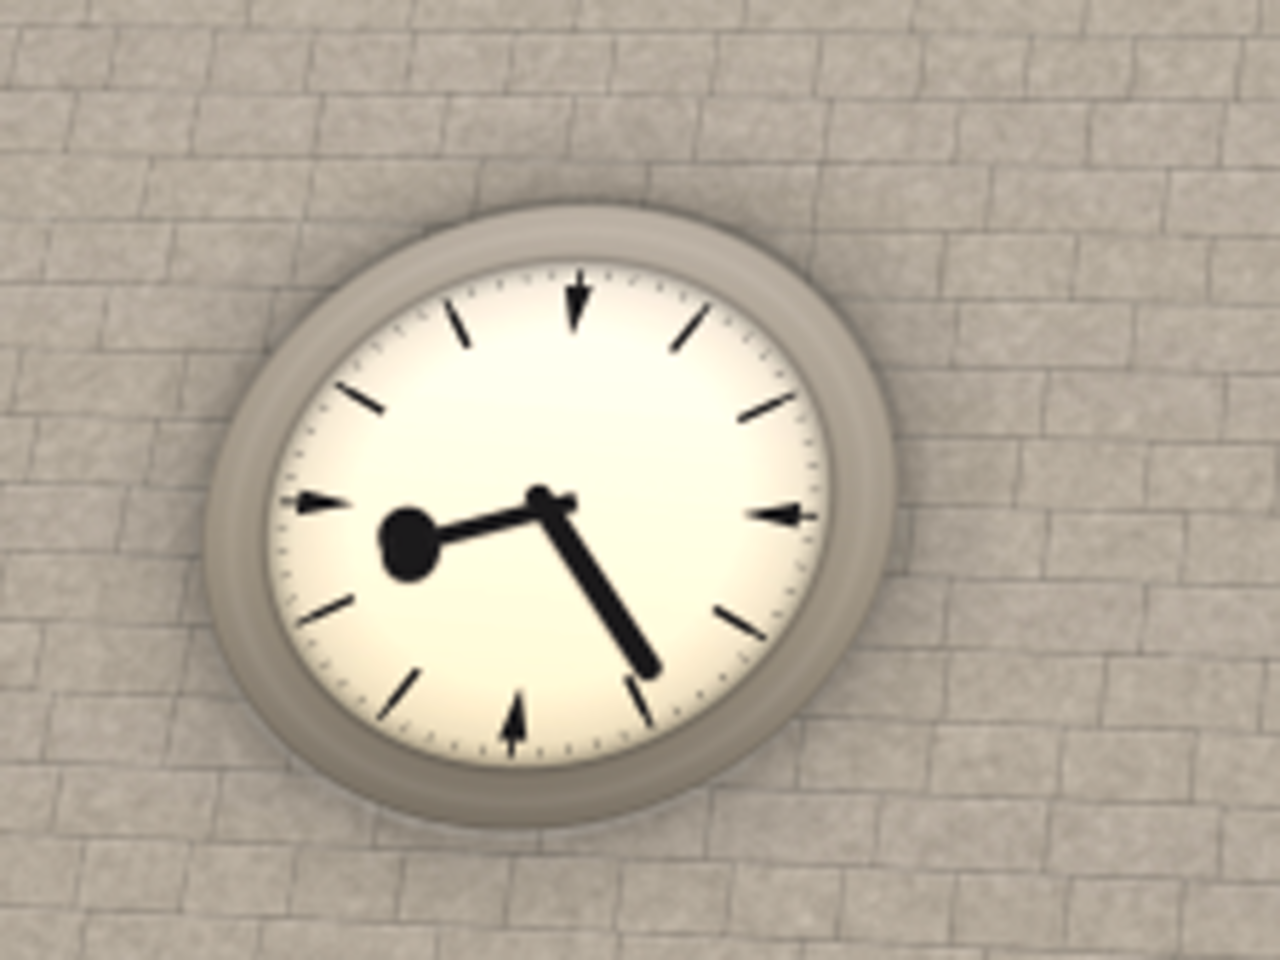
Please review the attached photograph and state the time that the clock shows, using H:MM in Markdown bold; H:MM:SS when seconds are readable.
**8:24**
